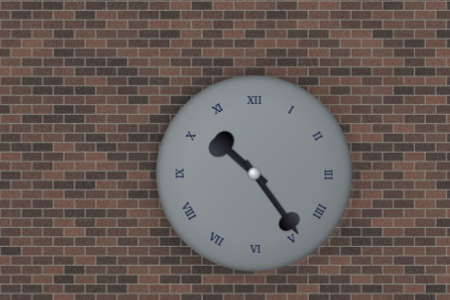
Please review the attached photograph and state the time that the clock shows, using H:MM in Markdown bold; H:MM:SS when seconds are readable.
**10:24**
